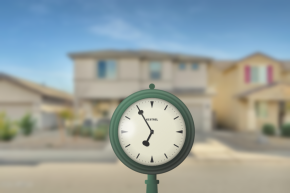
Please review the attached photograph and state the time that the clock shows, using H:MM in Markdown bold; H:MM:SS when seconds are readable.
**6:55**
